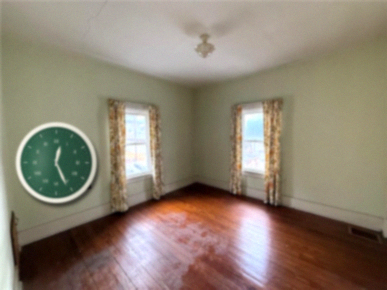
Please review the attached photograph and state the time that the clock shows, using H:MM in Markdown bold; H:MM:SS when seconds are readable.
**12:26**
